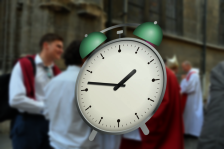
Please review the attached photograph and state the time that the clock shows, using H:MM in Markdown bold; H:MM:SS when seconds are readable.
**1:47**
